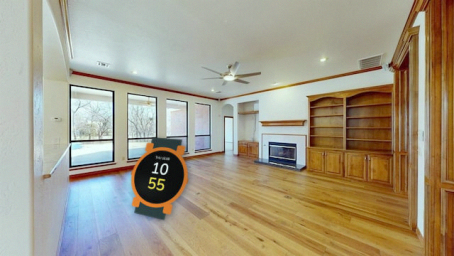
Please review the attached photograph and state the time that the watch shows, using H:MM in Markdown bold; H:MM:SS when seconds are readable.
**10:55**
